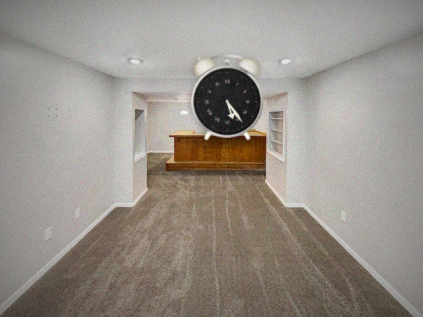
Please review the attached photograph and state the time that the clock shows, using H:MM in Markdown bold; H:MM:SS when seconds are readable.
**5:24**
